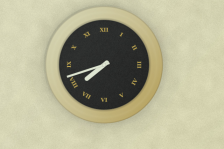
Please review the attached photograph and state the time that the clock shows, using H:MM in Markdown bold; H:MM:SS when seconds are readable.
**7:42**
